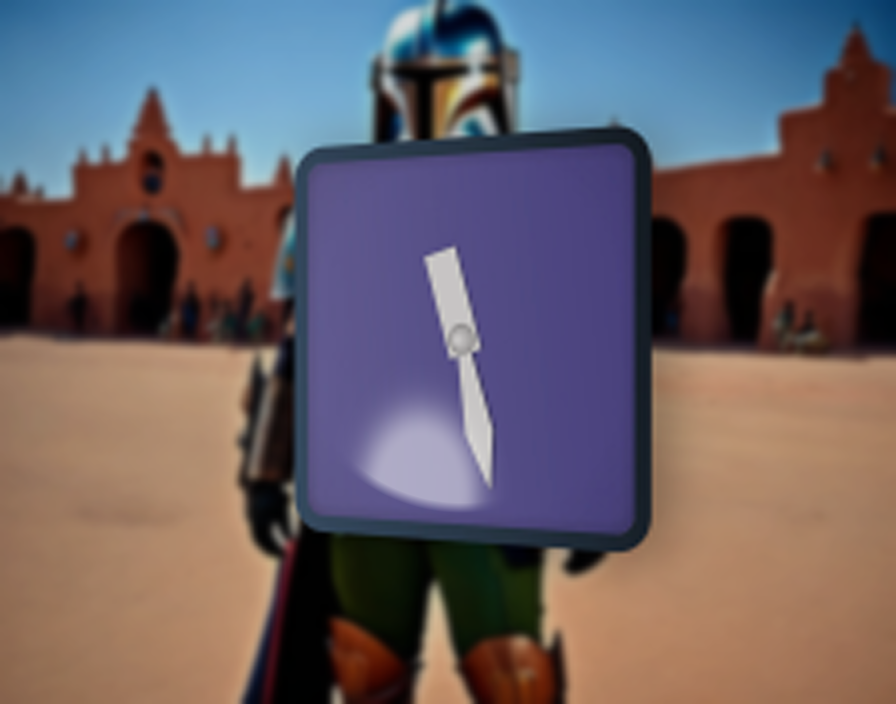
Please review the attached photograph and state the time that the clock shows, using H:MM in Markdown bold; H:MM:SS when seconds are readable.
**11:28**
